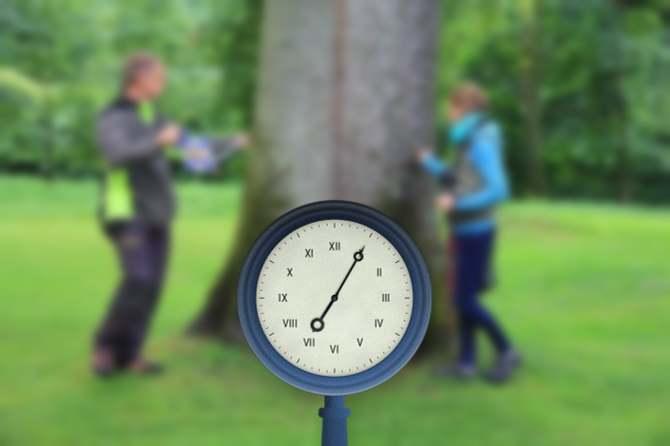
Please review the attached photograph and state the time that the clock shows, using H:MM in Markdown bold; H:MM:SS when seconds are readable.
**7:05**
